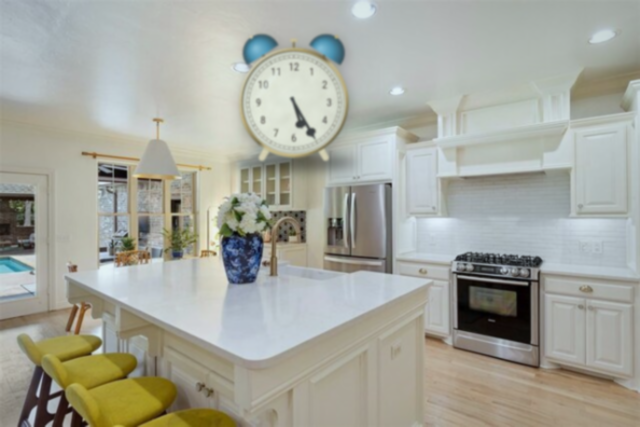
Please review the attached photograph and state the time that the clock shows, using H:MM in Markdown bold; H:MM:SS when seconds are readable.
**5:25**
